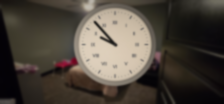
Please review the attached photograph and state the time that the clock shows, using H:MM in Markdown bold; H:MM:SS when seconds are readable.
**9:53**
